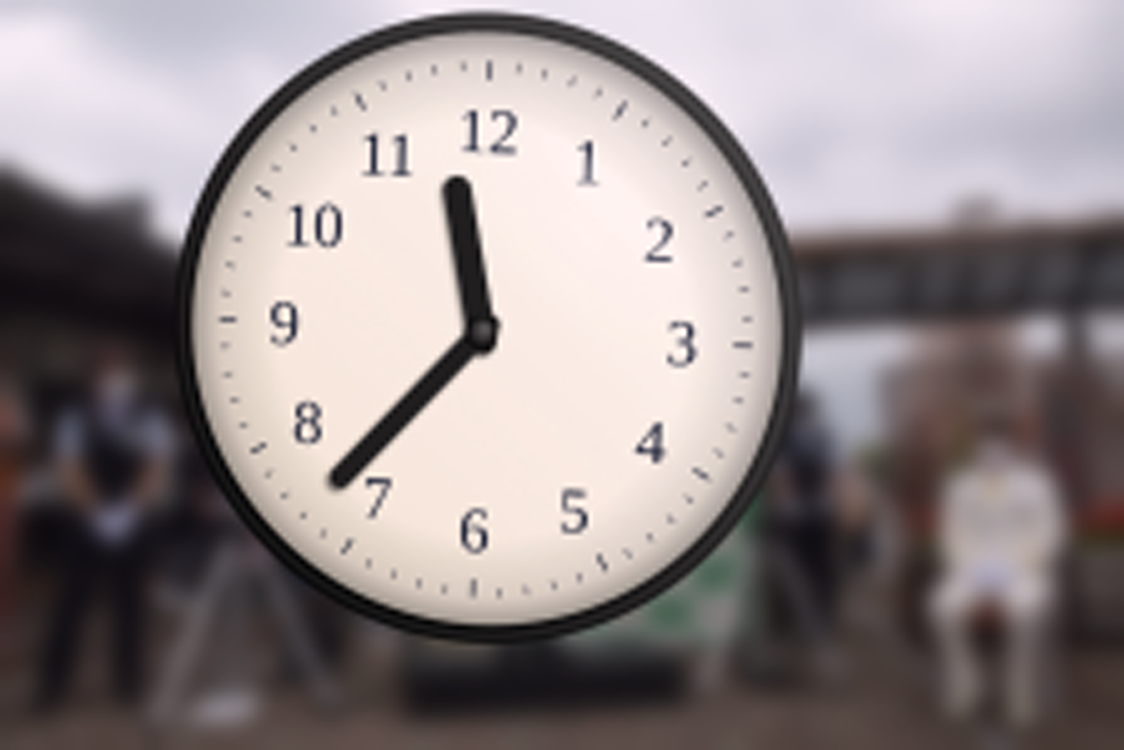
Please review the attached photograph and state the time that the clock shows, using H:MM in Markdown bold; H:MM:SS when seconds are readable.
**11:37**
